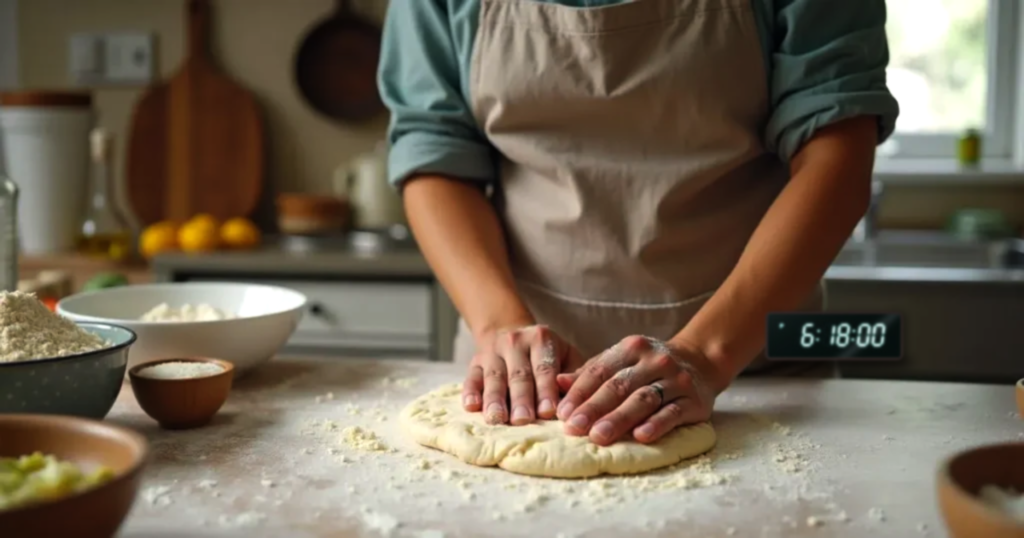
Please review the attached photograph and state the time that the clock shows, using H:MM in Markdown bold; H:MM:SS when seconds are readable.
**6:18:00**
